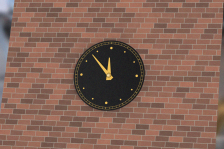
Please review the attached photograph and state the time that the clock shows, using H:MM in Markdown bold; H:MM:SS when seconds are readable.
**11:53**
